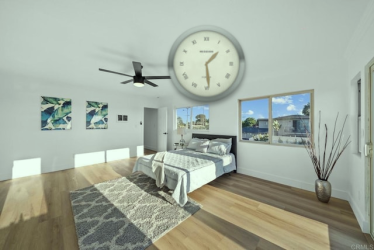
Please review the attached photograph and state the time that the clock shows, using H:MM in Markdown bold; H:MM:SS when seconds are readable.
**1:29**
